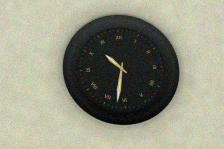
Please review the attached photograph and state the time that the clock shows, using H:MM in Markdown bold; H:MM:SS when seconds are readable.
**10:32**
